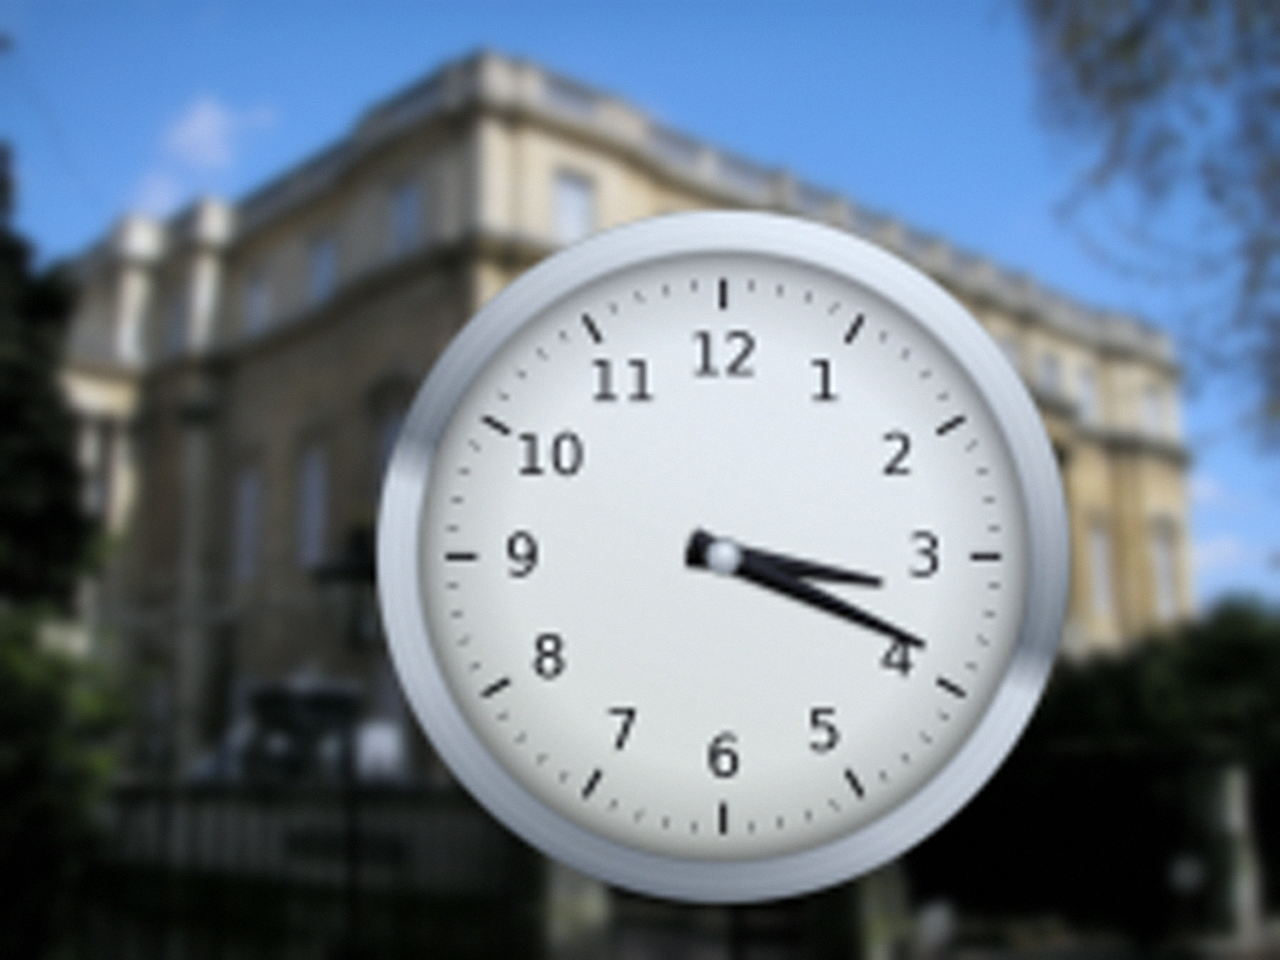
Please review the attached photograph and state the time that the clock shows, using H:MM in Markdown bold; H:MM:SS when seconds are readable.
**3:19**
